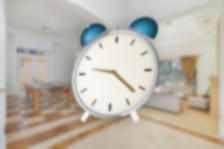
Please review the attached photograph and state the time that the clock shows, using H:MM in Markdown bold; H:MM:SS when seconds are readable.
**9:22**
